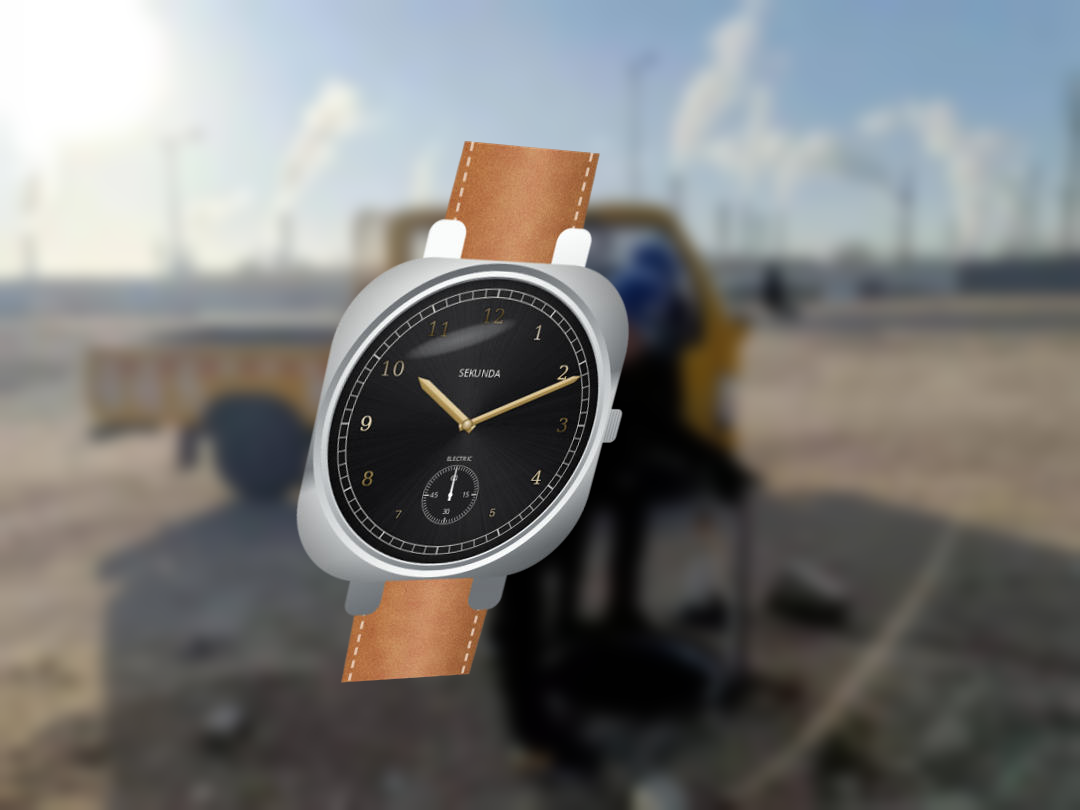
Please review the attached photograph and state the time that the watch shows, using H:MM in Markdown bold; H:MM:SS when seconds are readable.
**10:11**
